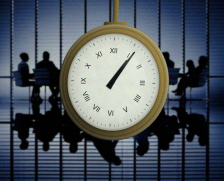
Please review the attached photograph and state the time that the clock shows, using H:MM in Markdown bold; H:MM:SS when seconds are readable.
**1:06**
